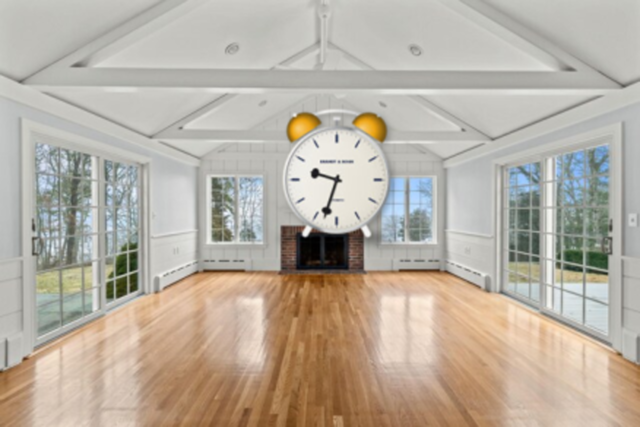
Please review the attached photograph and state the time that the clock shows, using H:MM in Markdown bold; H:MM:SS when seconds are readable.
**9:33**
